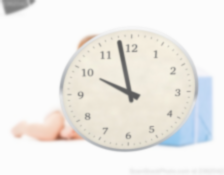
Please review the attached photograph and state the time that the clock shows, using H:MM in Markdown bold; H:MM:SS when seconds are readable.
**9:58**
